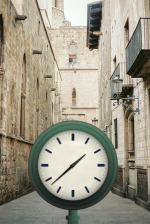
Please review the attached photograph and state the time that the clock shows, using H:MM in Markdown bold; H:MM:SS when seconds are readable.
**1:38**
